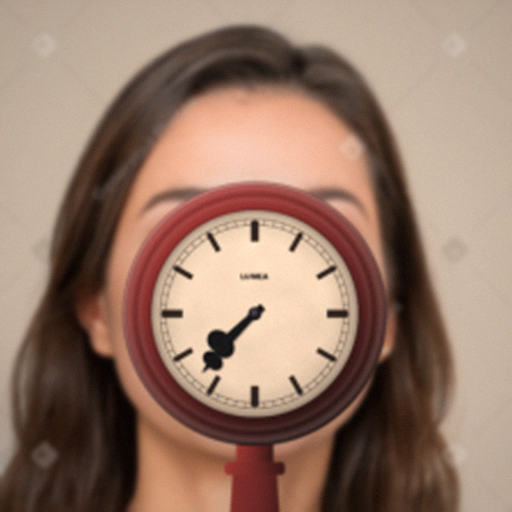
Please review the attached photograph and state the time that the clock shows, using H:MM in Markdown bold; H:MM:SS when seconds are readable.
**7:37**
